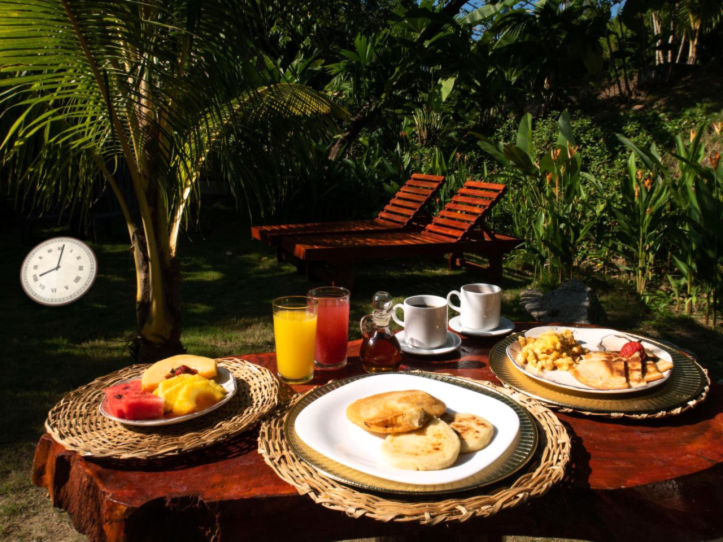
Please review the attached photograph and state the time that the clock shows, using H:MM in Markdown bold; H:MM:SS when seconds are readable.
**8:01**
